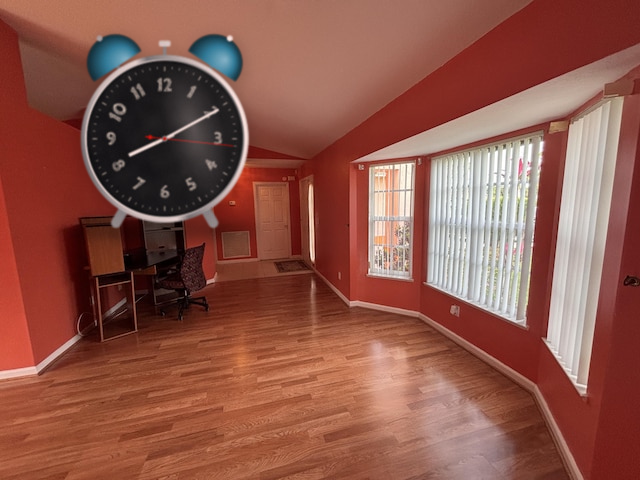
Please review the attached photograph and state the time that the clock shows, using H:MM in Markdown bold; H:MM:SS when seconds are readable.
**8:10:16**
